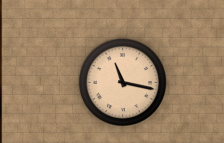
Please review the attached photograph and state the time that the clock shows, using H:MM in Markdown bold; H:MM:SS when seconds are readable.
**11:17**
